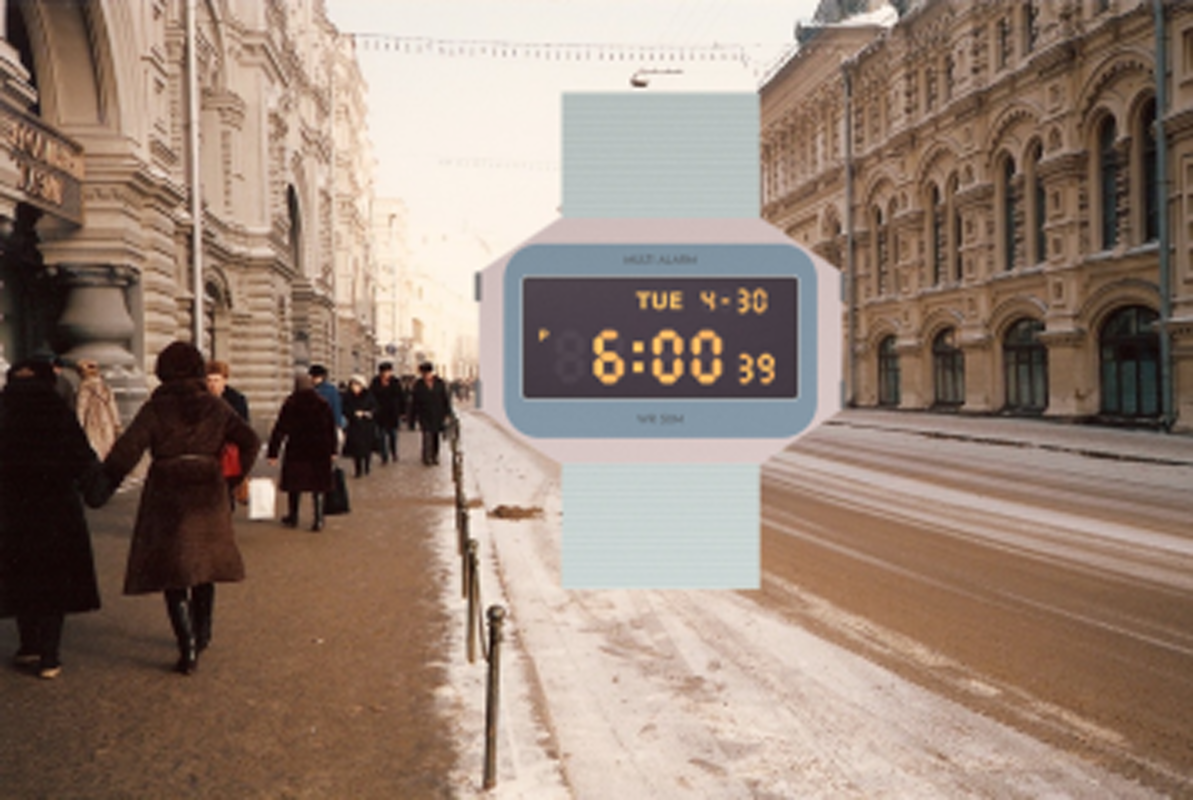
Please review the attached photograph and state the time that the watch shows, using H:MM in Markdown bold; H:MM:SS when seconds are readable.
**6:00:39**
